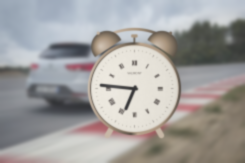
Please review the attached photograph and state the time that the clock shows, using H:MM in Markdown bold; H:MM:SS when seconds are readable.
**6:46**
